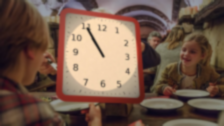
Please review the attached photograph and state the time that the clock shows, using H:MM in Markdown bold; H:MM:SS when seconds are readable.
**10:55**
